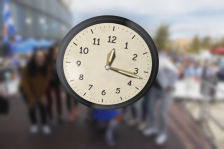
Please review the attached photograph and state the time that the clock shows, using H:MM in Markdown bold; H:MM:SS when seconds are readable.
**12:17**
